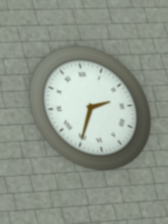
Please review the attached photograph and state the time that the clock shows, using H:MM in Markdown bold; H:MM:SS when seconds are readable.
**2:35**
